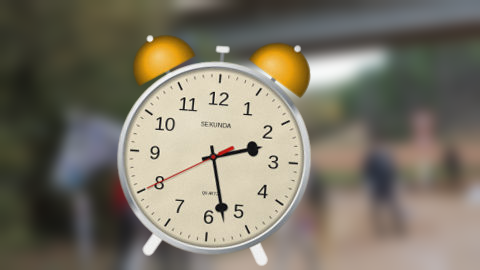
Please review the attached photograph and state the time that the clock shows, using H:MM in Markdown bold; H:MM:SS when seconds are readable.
**2:27:40**
